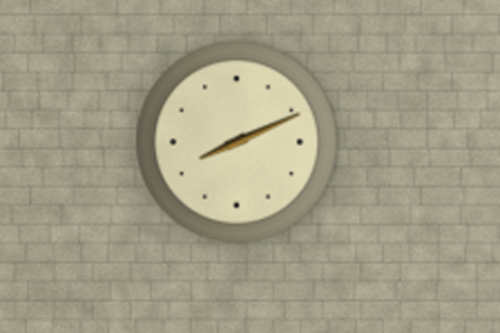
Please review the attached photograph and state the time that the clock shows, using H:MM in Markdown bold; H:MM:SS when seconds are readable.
**8:11**
